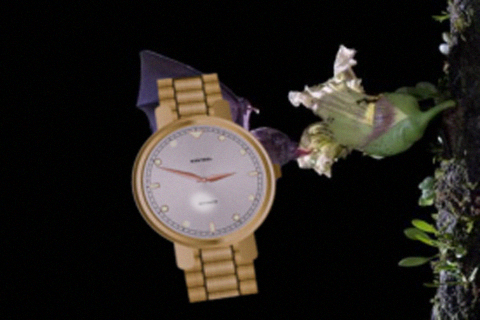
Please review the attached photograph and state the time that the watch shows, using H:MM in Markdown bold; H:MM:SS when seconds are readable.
**2:49**
